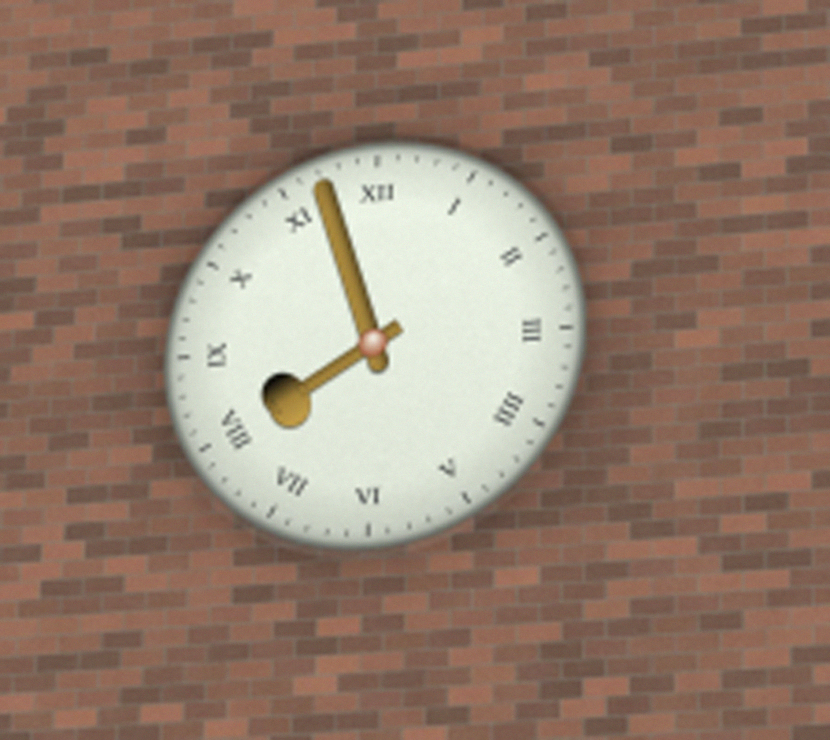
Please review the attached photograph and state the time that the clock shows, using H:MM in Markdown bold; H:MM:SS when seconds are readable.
**7:57**
